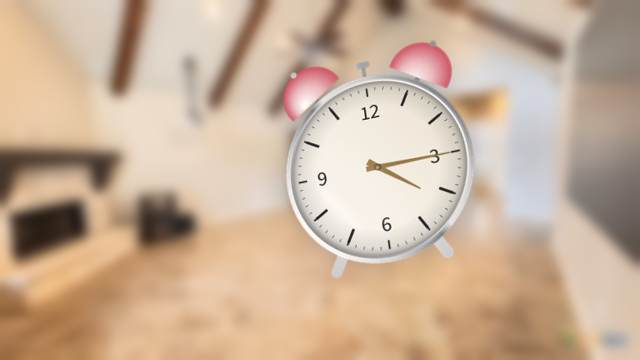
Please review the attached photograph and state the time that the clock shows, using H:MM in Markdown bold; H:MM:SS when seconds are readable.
**4:15**
